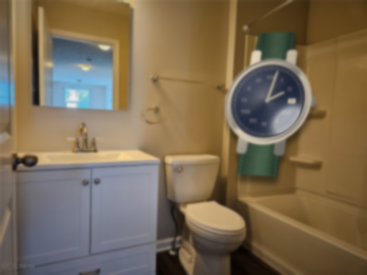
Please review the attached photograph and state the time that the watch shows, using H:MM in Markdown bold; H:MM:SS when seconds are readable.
**2:02**
